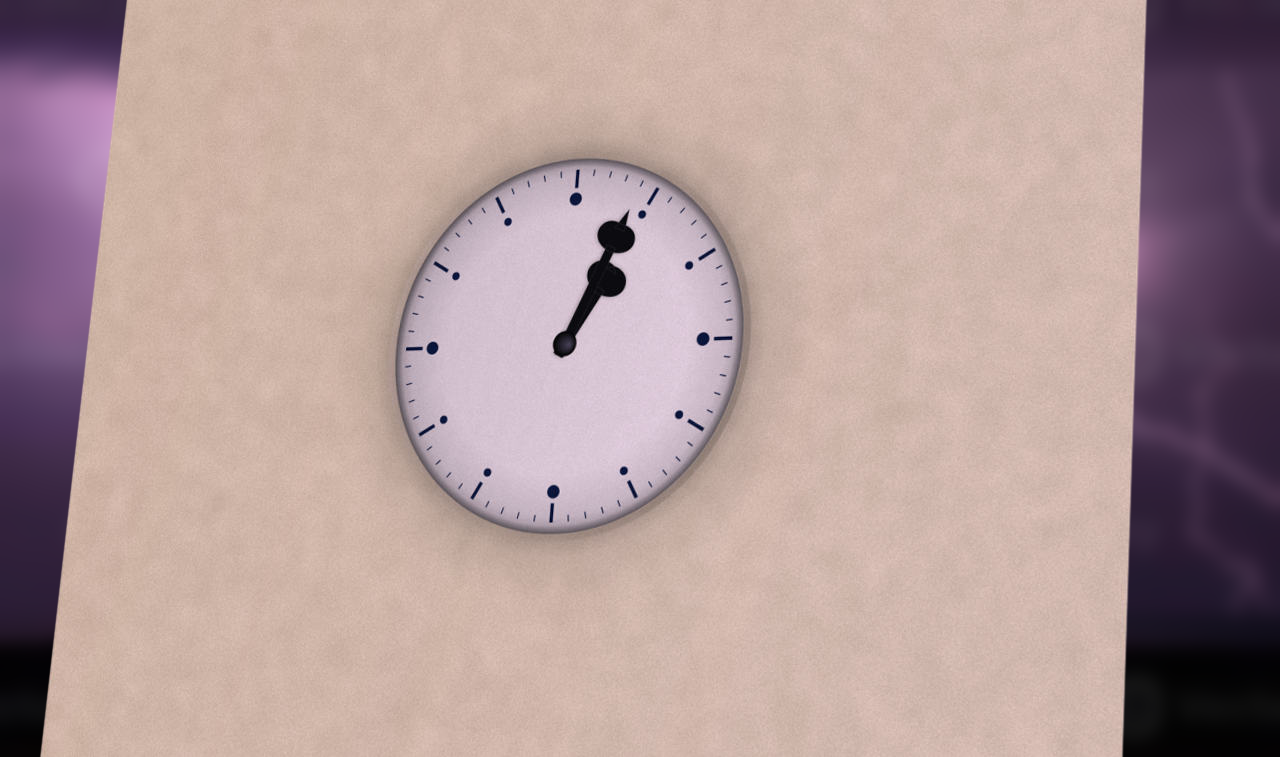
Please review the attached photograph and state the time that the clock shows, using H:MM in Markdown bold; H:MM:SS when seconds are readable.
**1:04**
